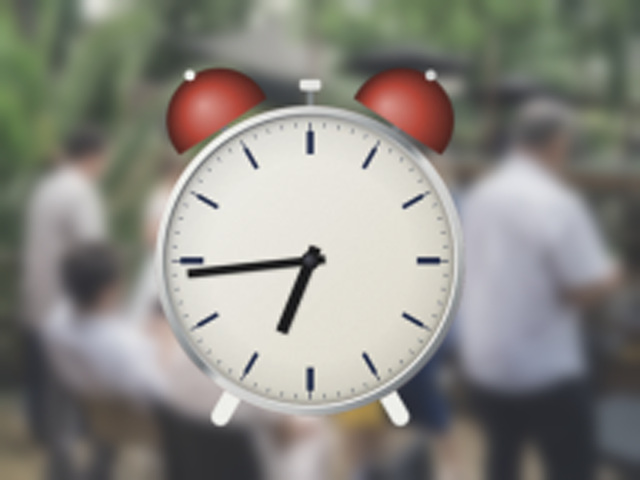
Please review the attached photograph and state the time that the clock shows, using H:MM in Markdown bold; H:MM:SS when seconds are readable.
**6:44**
